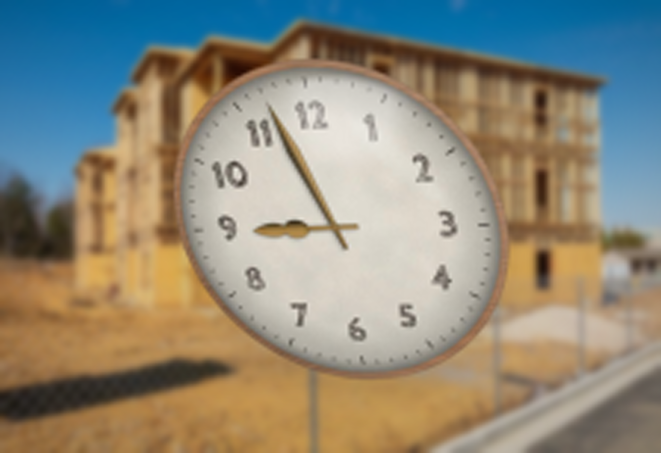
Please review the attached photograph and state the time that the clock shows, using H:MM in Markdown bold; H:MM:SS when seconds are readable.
**8:57**
